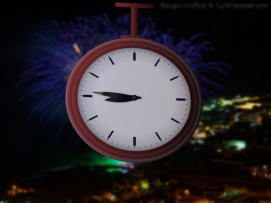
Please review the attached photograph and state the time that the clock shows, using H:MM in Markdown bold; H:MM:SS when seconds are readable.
**8:46**
